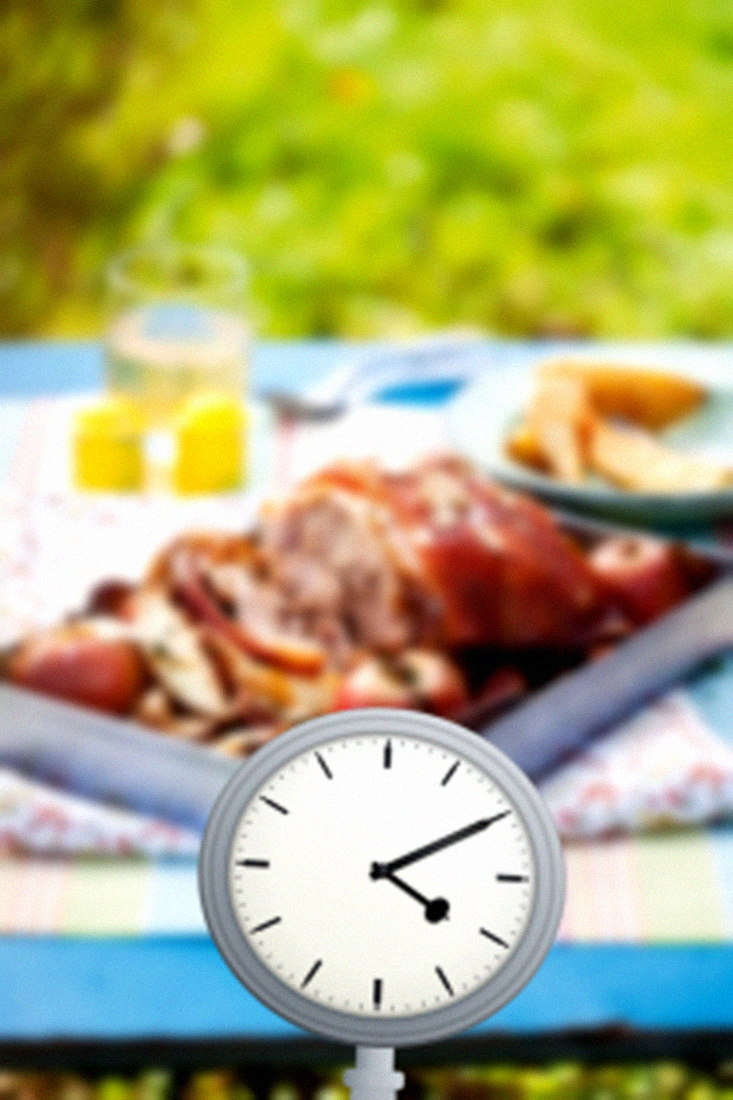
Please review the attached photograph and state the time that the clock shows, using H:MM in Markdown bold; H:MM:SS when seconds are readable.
**4:10**
